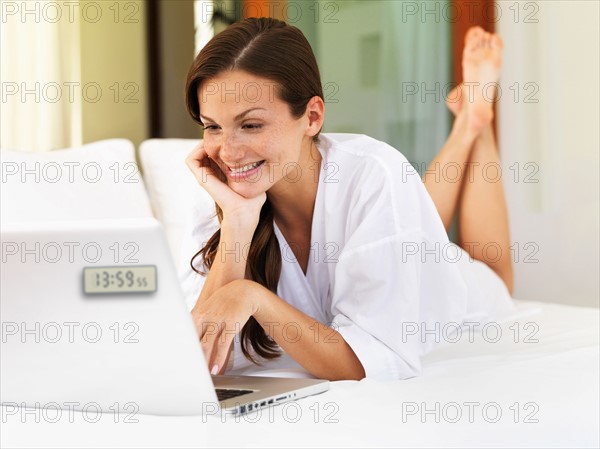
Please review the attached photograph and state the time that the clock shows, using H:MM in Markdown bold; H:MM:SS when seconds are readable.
**13:59**
